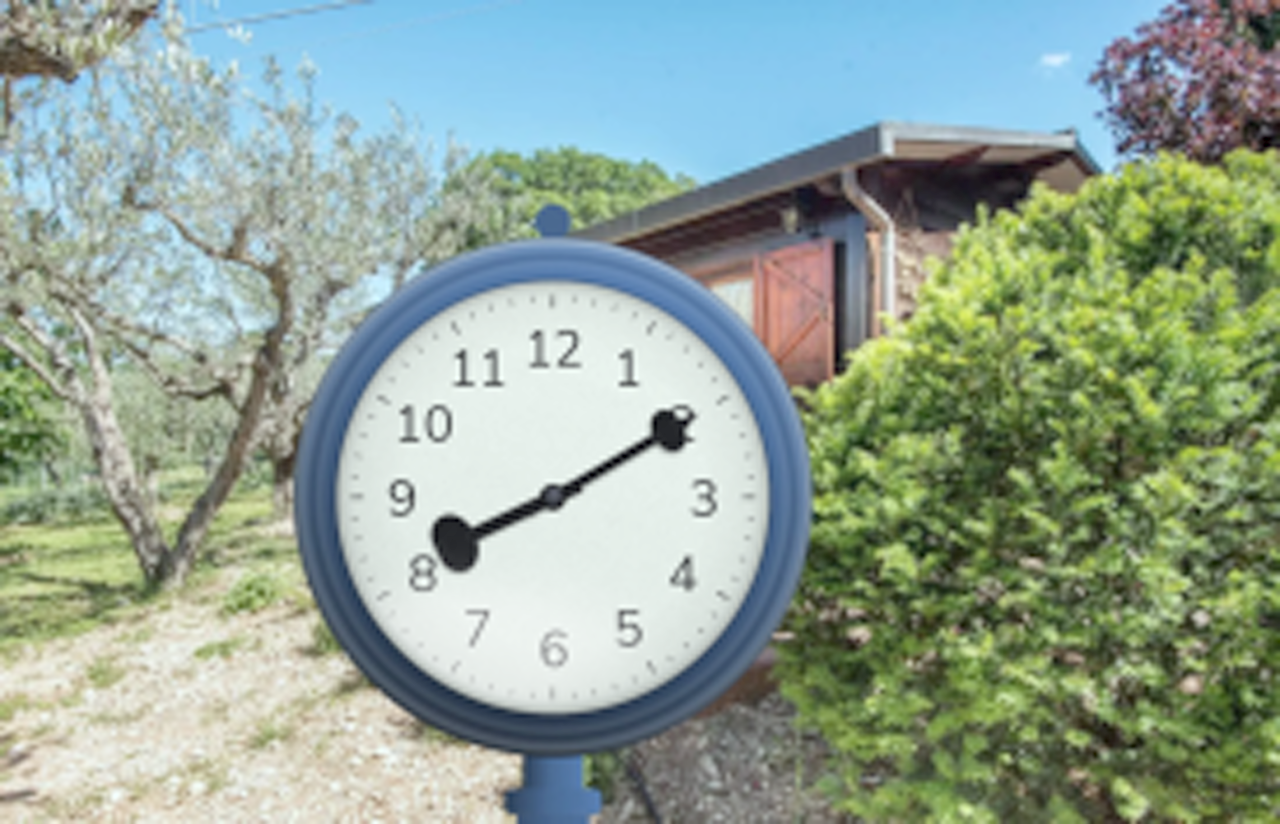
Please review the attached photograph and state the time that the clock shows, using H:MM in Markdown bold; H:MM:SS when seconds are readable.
**8:10**
